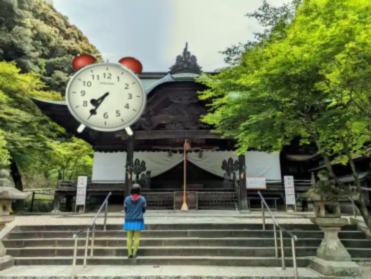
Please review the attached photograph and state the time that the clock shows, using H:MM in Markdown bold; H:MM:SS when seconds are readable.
**7:35**
